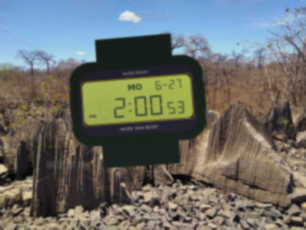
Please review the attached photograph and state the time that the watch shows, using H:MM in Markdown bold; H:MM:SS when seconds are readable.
**2:00:53**
